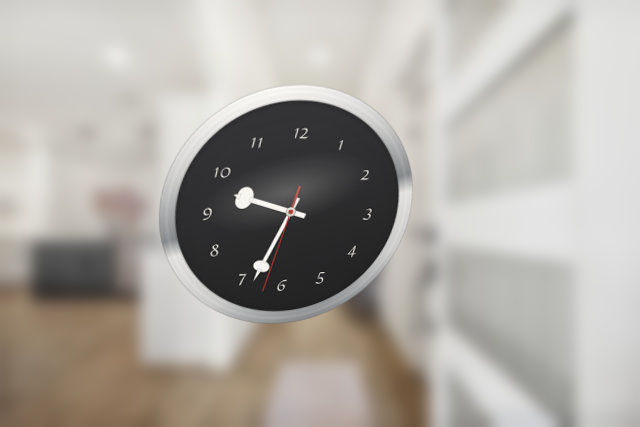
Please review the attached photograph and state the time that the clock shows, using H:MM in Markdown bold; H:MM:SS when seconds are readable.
**9:33:32**
